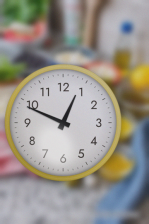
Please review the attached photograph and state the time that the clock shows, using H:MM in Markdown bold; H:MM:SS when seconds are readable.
**12:49**
